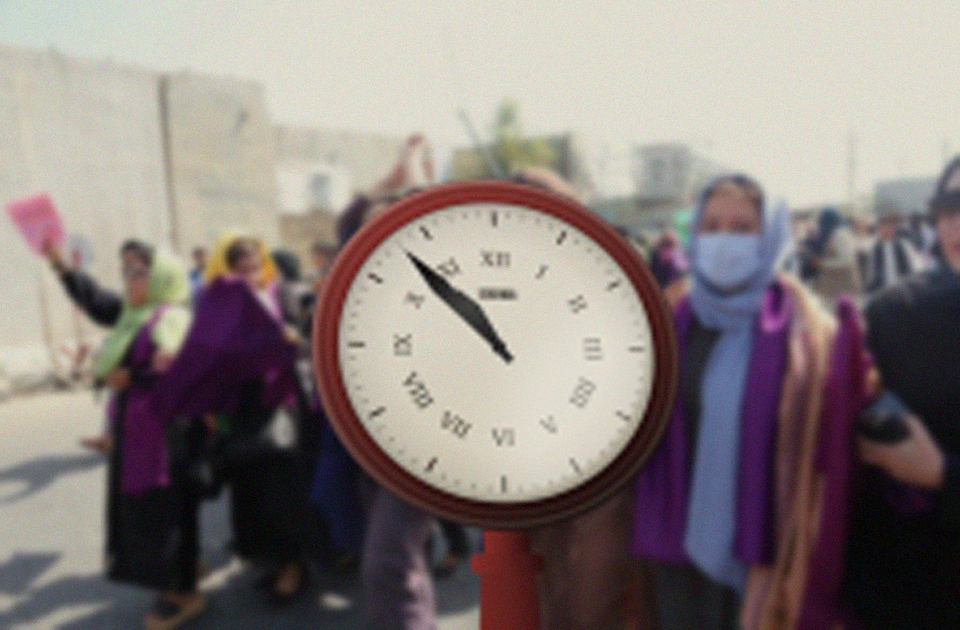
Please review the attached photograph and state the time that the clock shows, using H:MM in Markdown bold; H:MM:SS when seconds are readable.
**10:53**
